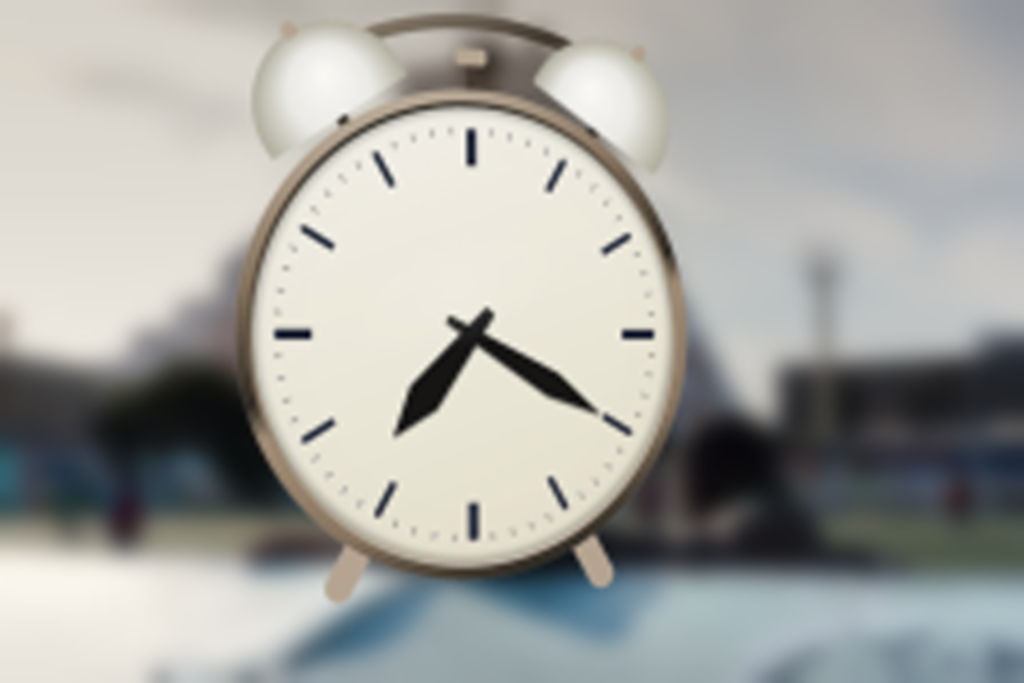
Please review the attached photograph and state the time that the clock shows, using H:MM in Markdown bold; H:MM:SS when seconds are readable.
**7:20**
